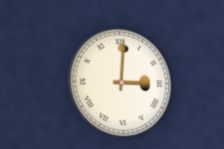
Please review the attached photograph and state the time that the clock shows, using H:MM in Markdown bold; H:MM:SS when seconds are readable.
**3:01**
